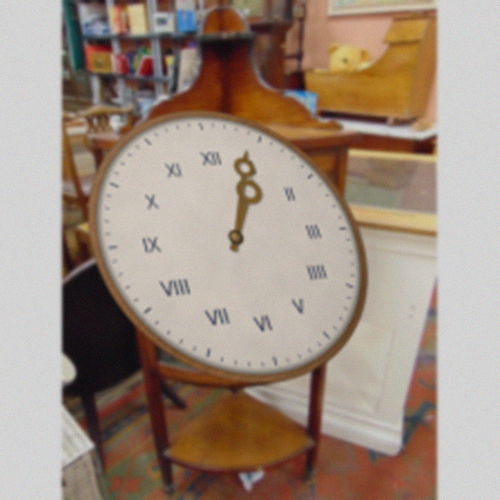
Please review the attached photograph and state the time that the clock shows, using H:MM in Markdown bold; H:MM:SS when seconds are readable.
**1:04**
